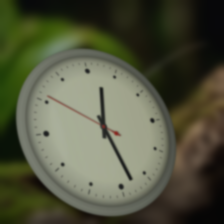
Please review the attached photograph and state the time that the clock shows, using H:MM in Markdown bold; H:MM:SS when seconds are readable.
**12:27:51**
